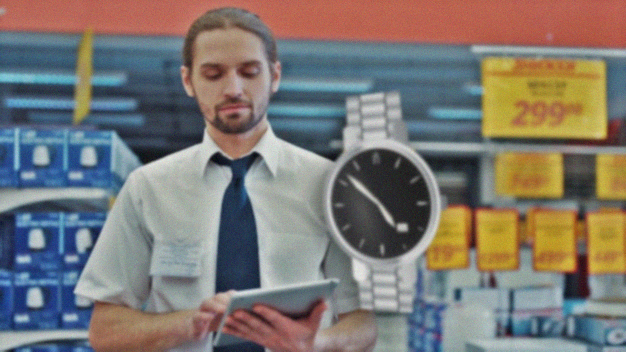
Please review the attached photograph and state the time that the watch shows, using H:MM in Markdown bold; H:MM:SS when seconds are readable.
**4:52**
